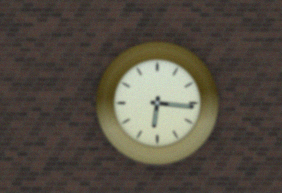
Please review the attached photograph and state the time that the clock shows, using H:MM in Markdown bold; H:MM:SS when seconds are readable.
**6:16**
